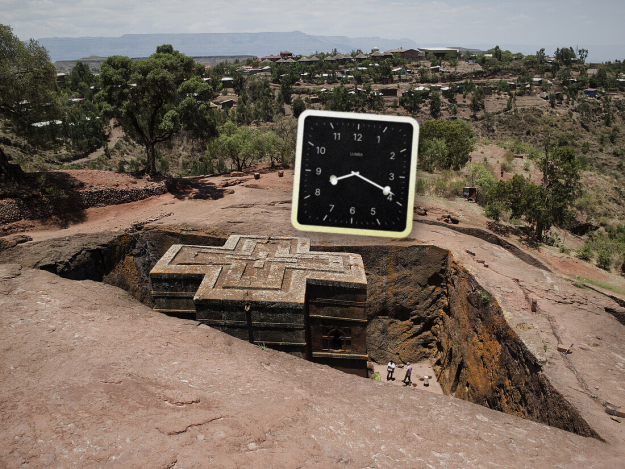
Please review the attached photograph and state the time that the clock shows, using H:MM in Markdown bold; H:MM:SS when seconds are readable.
**8:19**
